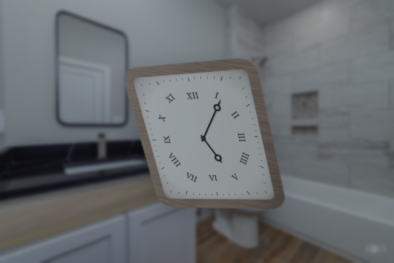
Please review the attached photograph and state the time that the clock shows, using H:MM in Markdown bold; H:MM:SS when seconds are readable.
**5:06**
